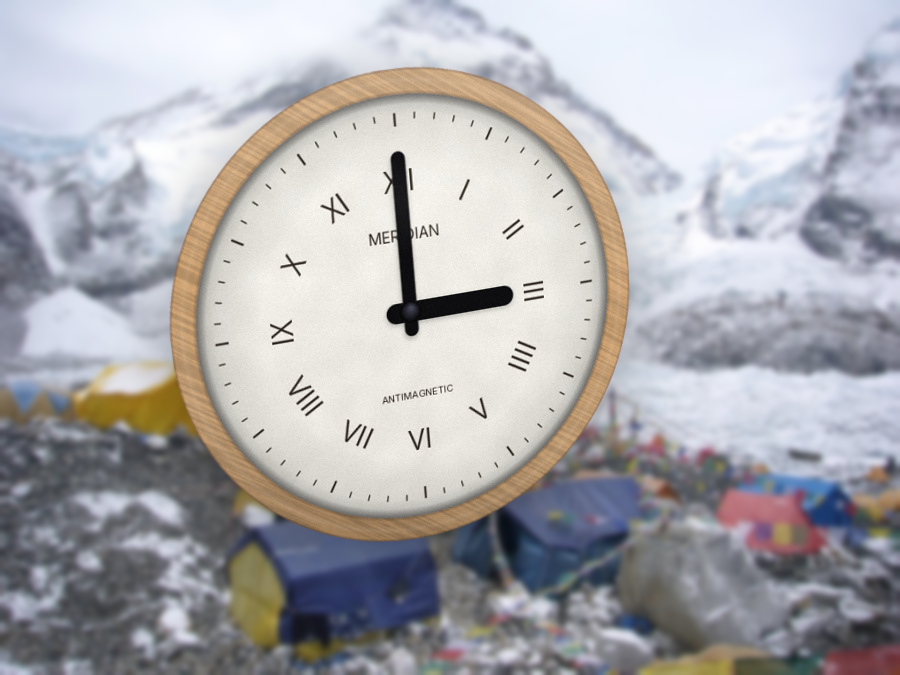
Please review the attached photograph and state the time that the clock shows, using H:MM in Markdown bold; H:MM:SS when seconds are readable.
**3:00**
